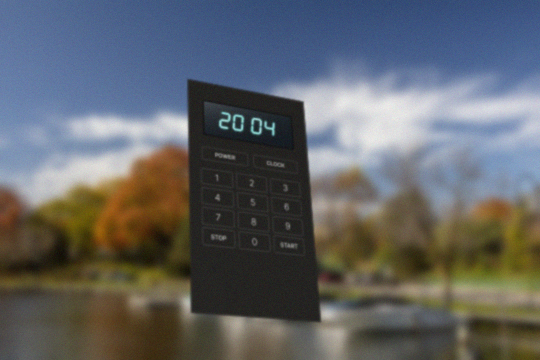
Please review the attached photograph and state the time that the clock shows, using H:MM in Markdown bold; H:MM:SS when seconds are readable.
**20:04**
